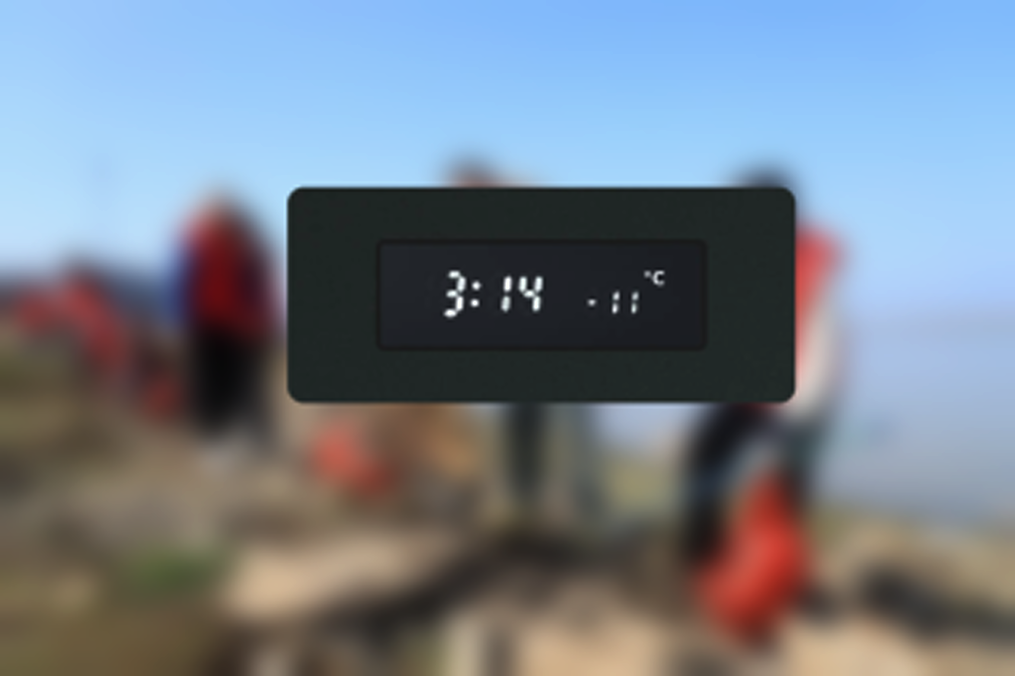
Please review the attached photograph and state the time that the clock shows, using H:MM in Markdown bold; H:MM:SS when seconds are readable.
**3:14**
